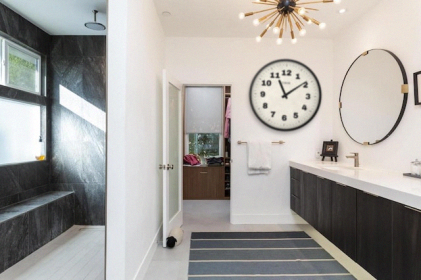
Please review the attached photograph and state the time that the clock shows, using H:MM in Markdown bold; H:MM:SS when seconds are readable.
**11:09**
